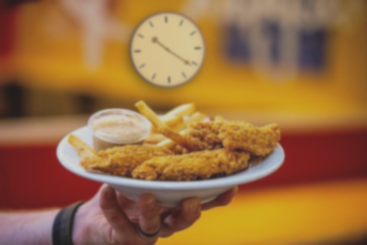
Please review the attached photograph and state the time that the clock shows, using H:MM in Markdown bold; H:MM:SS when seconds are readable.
**10:21**
